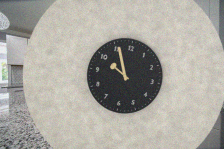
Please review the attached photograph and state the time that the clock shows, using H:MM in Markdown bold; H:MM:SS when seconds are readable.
**9:56**
